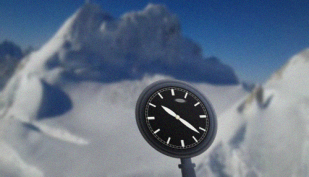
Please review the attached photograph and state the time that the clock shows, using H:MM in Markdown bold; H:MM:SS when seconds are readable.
**10:22**
